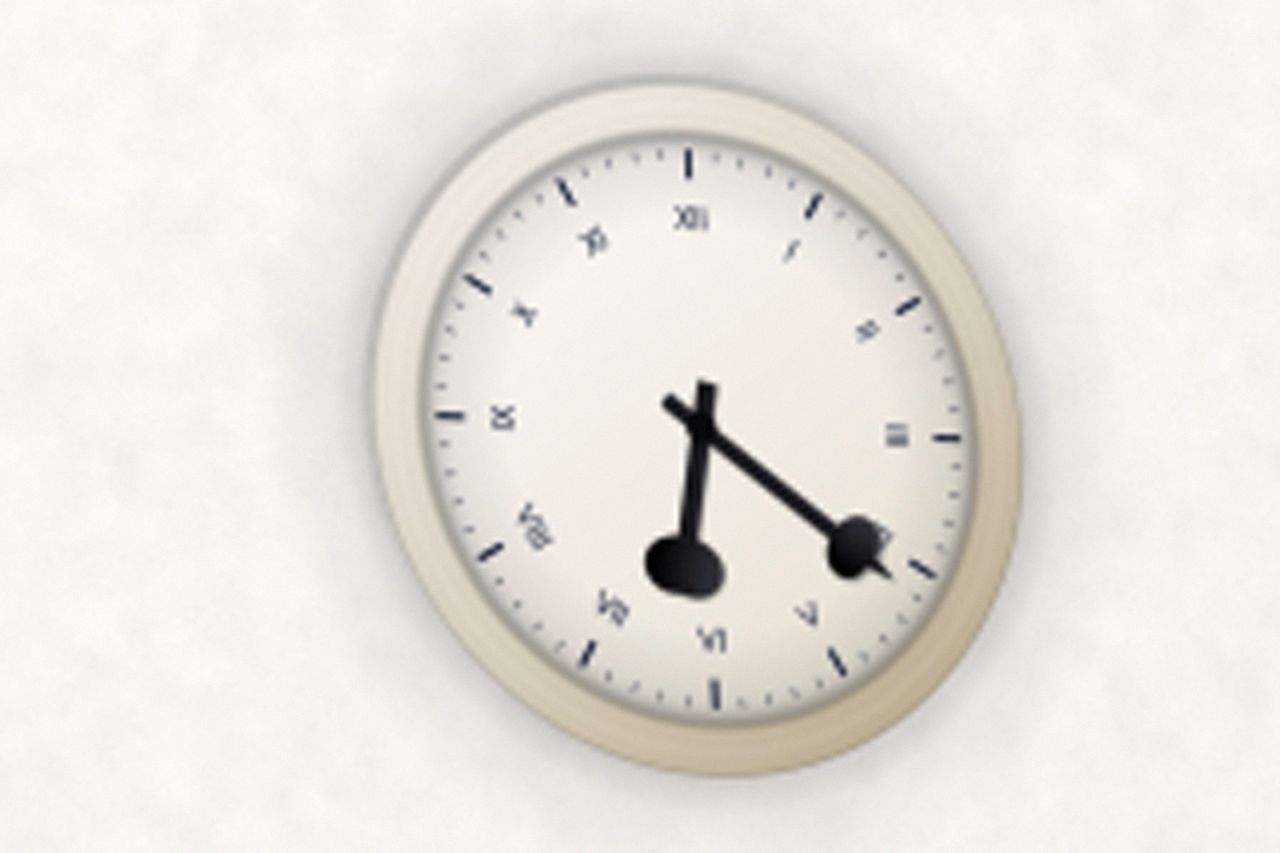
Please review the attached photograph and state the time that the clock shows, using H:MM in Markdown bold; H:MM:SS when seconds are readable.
**6:21**
